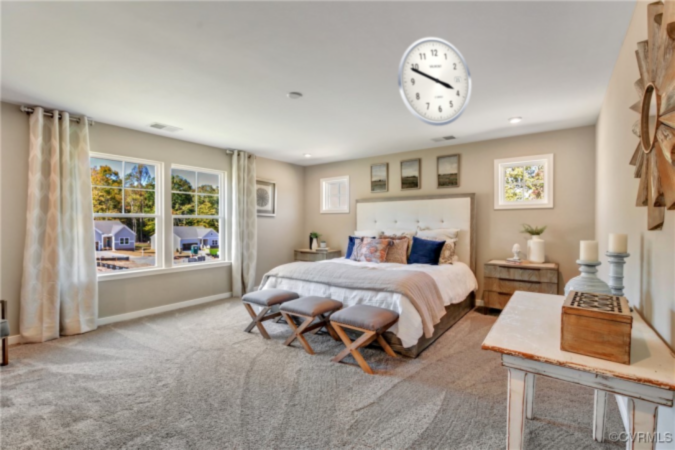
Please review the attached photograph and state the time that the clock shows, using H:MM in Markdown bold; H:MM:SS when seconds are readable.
**3:49**
